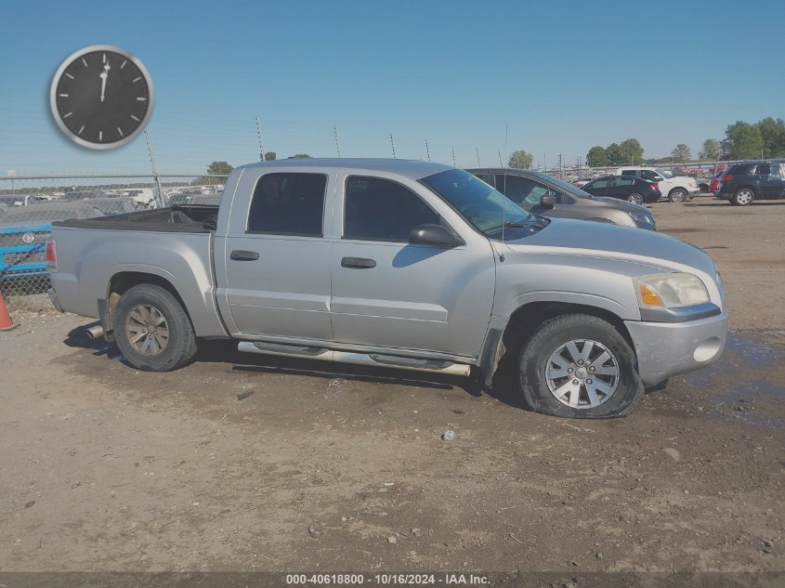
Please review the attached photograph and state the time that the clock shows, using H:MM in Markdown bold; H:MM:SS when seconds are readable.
**12:01**
